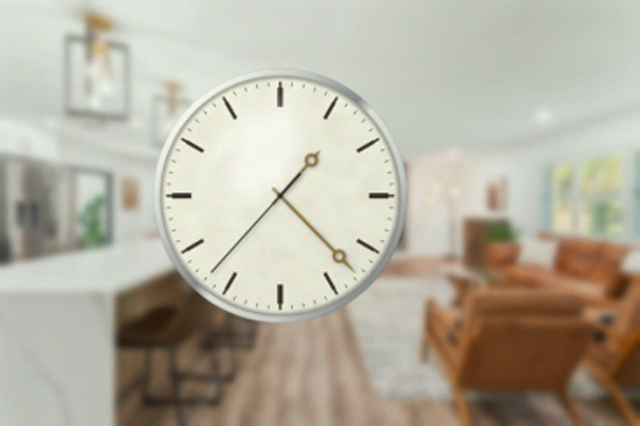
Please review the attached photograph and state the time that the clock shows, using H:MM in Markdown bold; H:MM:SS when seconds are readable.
**1:22:37**
